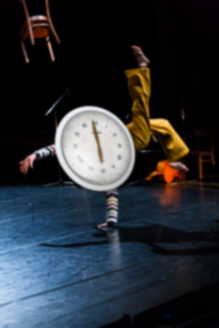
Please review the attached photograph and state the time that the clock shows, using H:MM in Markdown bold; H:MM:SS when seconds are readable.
**5:59**
